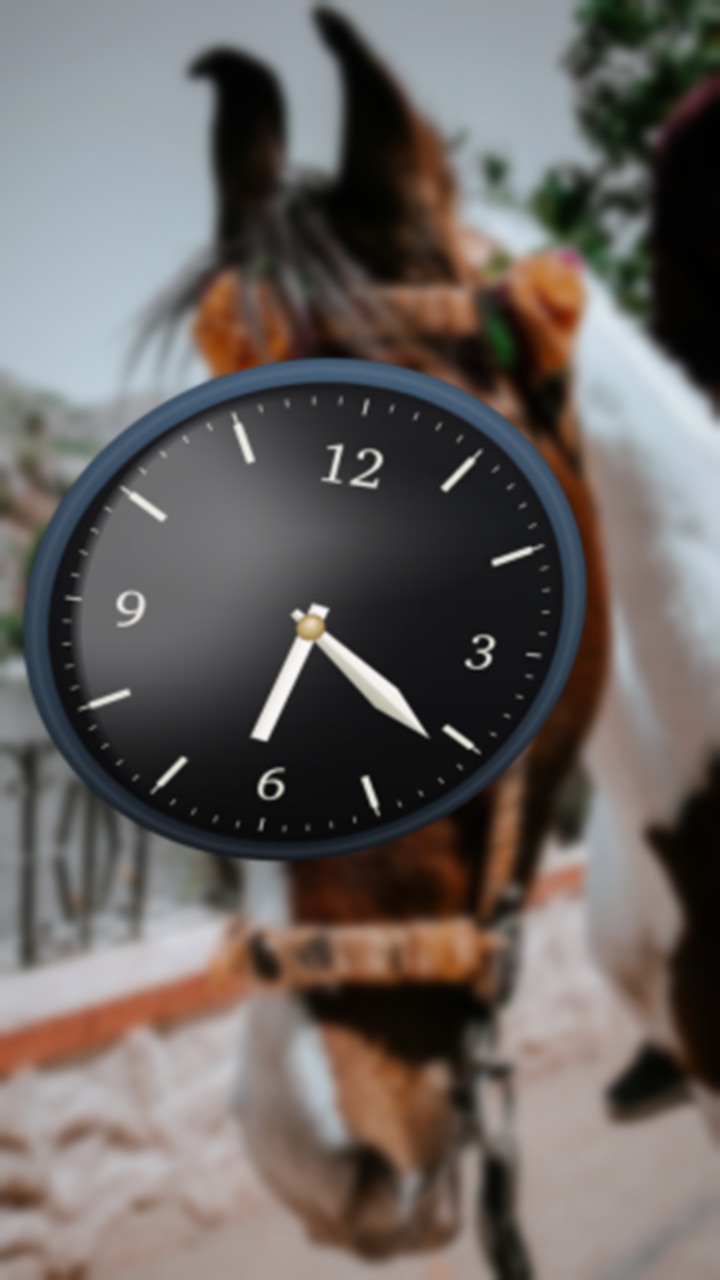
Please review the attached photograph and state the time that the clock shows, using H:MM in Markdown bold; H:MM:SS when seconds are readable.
**6:21**
